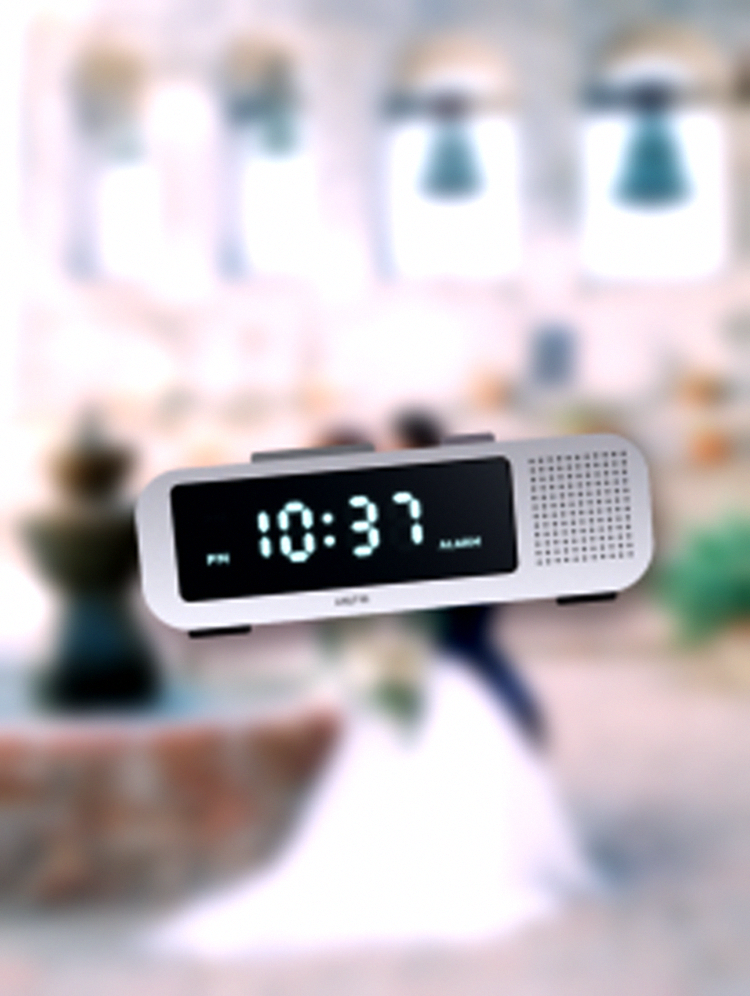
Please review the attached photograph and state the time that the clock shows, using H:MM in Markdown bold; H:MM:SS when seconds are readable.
**10:37**
